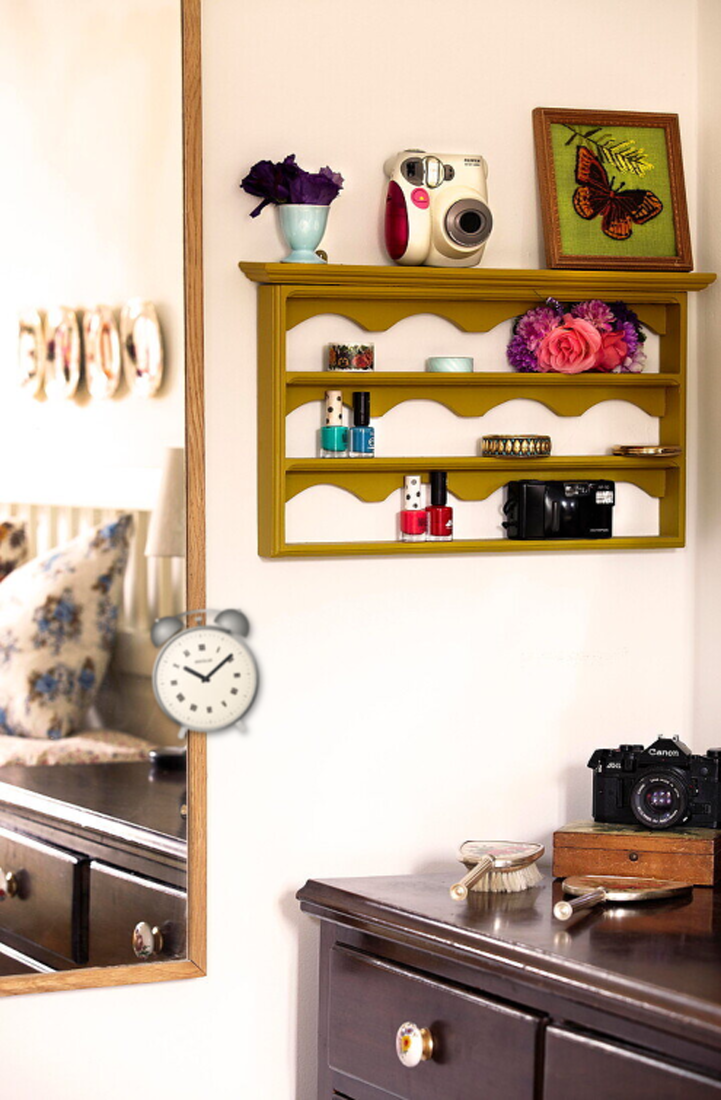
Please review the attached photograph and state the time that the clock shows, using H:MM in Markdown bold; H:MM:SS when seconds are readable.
**10:09**
